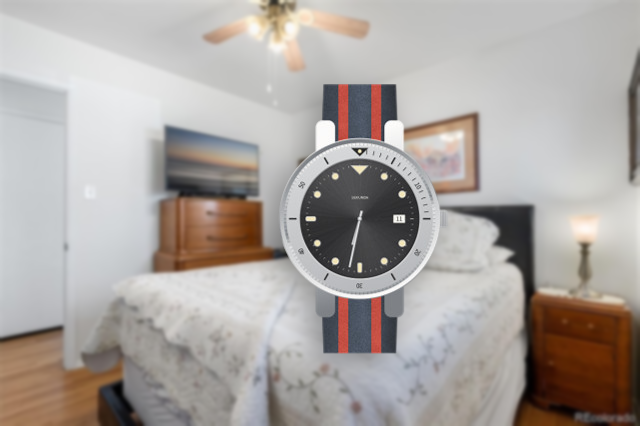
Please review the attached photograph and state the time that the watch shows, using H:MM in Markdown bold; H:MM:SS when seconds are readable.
**6:32**
